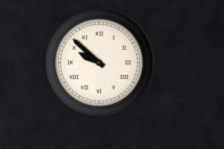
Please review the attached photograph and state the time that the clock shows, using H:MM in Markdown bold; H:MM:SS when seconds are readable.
**9:52**
